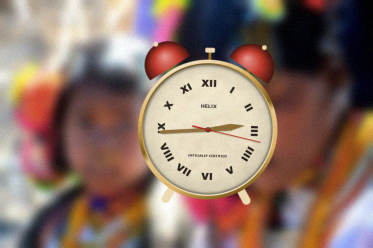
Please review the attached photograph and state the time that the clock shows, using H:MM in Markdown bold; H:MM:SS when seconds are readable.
**2:44:17**
